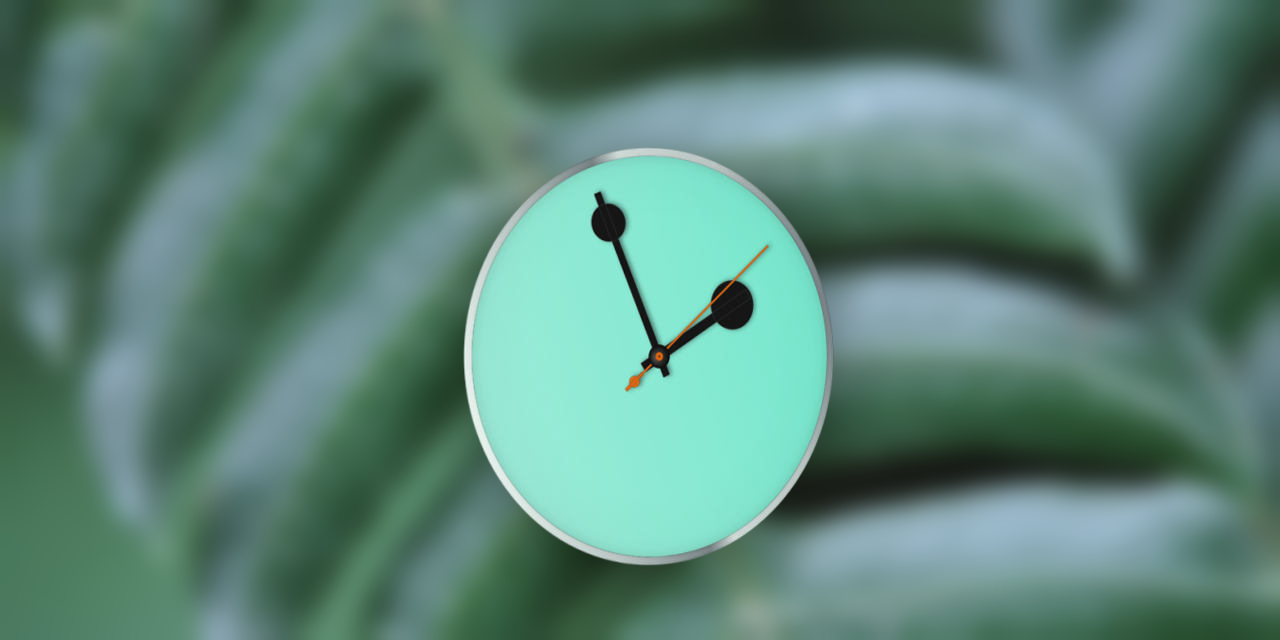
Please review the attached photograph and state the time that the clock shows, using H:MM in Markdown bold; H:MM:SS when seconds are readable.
**1:56:08**
